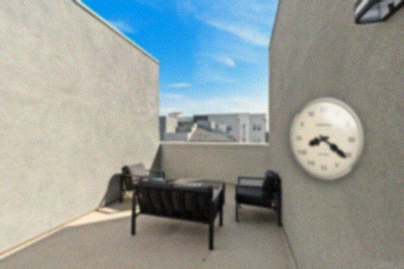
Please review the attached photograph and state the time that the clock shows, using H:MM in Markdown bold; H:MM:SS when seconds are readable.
**8:21**
